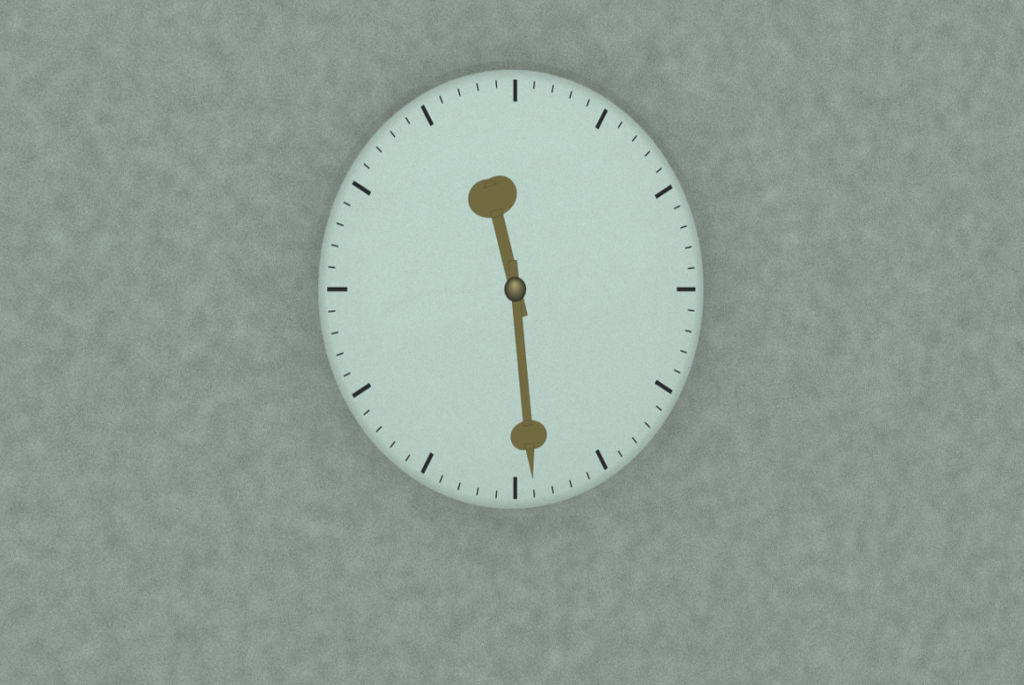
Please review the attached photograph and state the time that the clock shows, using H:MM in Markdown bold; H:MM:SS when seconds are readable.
**11:29**
